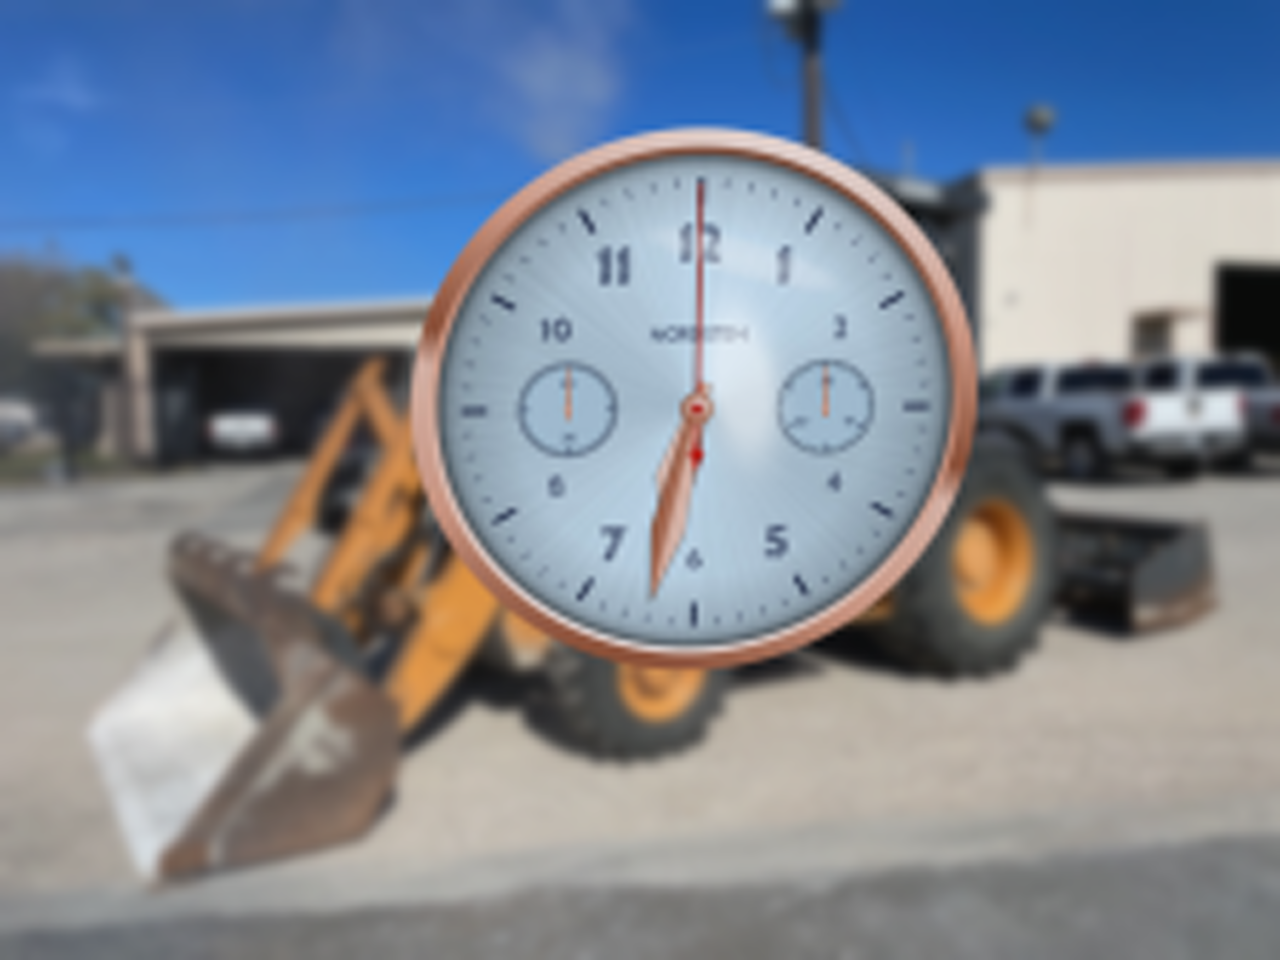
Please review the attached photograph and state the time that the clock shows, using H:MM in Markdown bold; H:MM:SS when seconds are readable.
**6:32**
